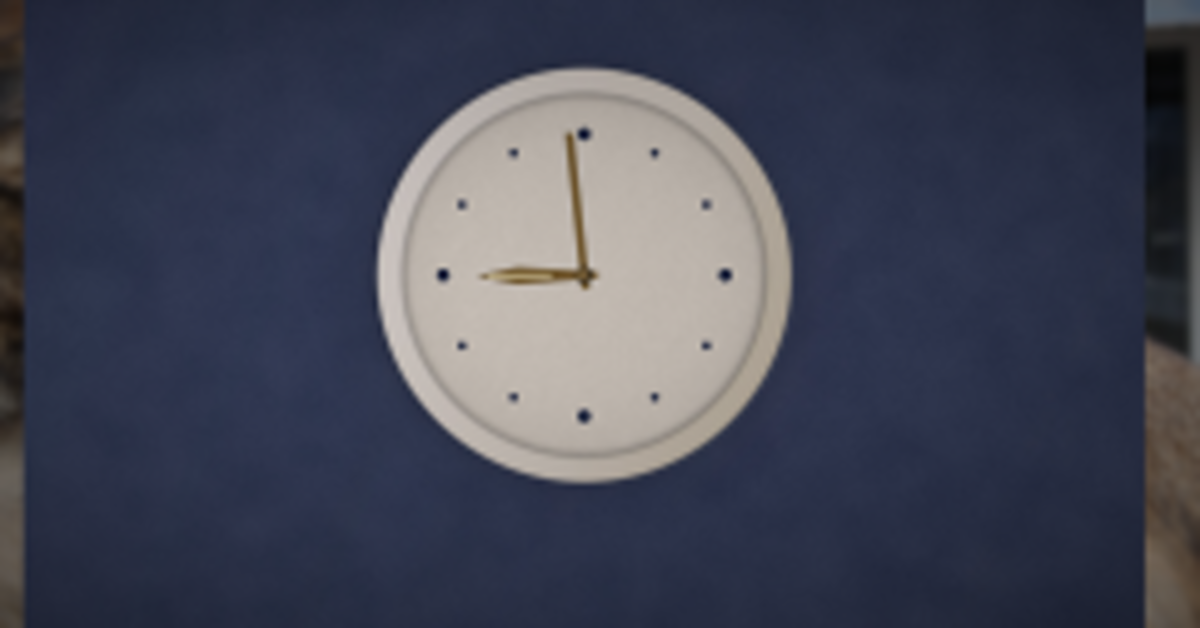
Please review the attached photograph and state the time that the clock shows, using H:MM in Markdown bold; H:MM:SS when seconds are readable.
**8:59**
